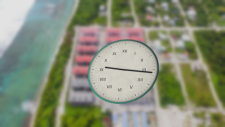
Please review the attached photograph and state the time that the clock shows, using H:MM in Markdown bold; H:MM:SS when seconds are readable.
**9:16**
